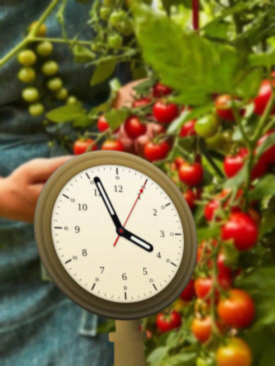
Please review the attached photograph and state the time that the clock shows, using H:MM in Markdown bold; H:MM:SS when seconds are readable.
**3:56:05**
